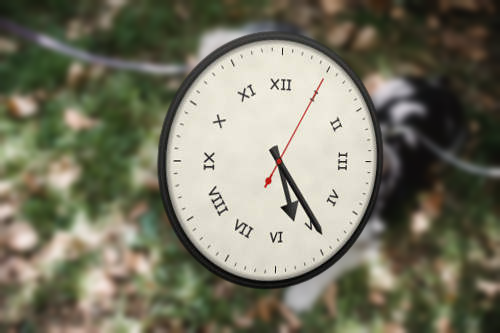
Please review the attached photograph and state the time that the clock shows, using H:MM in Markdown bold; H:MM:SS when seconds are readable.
**5:24:05**
